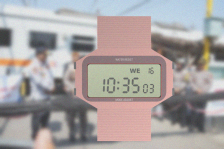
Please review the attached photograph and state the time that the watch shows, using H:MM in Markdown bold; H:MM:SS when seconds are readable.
**10:35:03**
